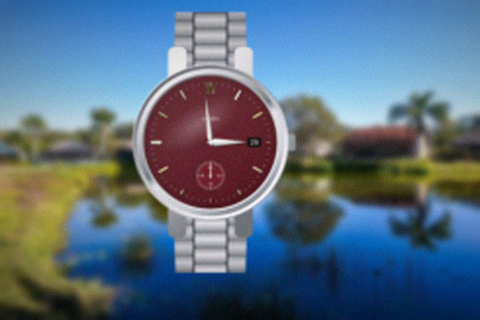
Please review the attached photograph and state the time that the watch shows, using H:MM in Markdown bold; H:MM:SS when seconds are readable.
**2:59**
